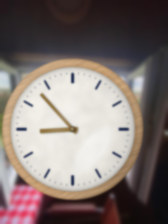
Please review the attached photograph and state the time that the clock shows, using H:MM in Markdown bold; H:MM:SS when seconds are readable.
**8:53**
